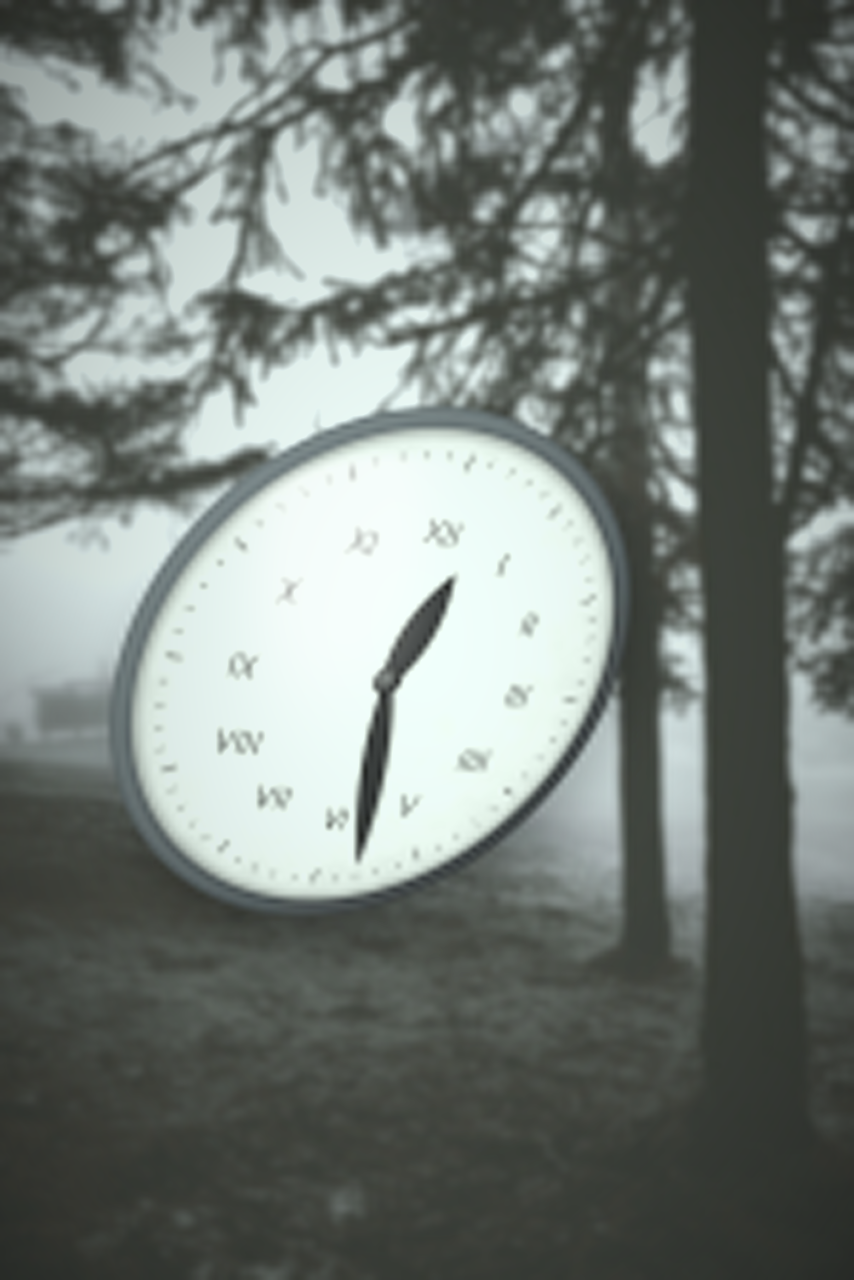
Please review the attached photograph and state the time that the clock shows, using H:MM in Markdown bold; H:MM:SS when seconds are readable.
**12:28**
